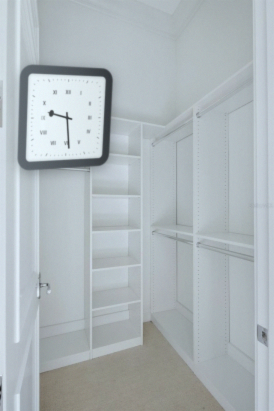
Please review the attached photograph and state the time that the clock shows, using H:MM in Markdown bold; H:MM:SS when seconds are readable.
**9:29**
